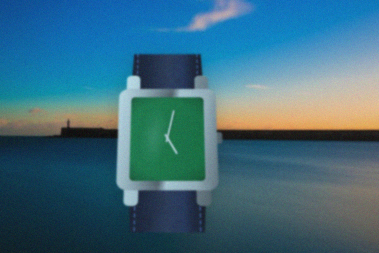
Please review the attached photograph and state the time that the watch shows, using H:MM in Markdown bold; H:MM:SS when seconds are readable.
**5:02**
